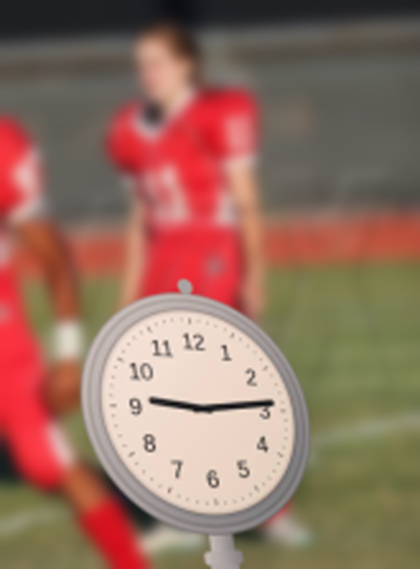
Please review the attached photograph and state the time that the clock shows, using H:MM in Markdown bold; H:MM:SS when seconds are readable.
**9:14**
